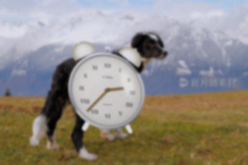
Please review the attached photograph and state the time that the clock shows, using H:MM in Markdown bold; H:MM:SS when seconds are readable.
**2:37**
